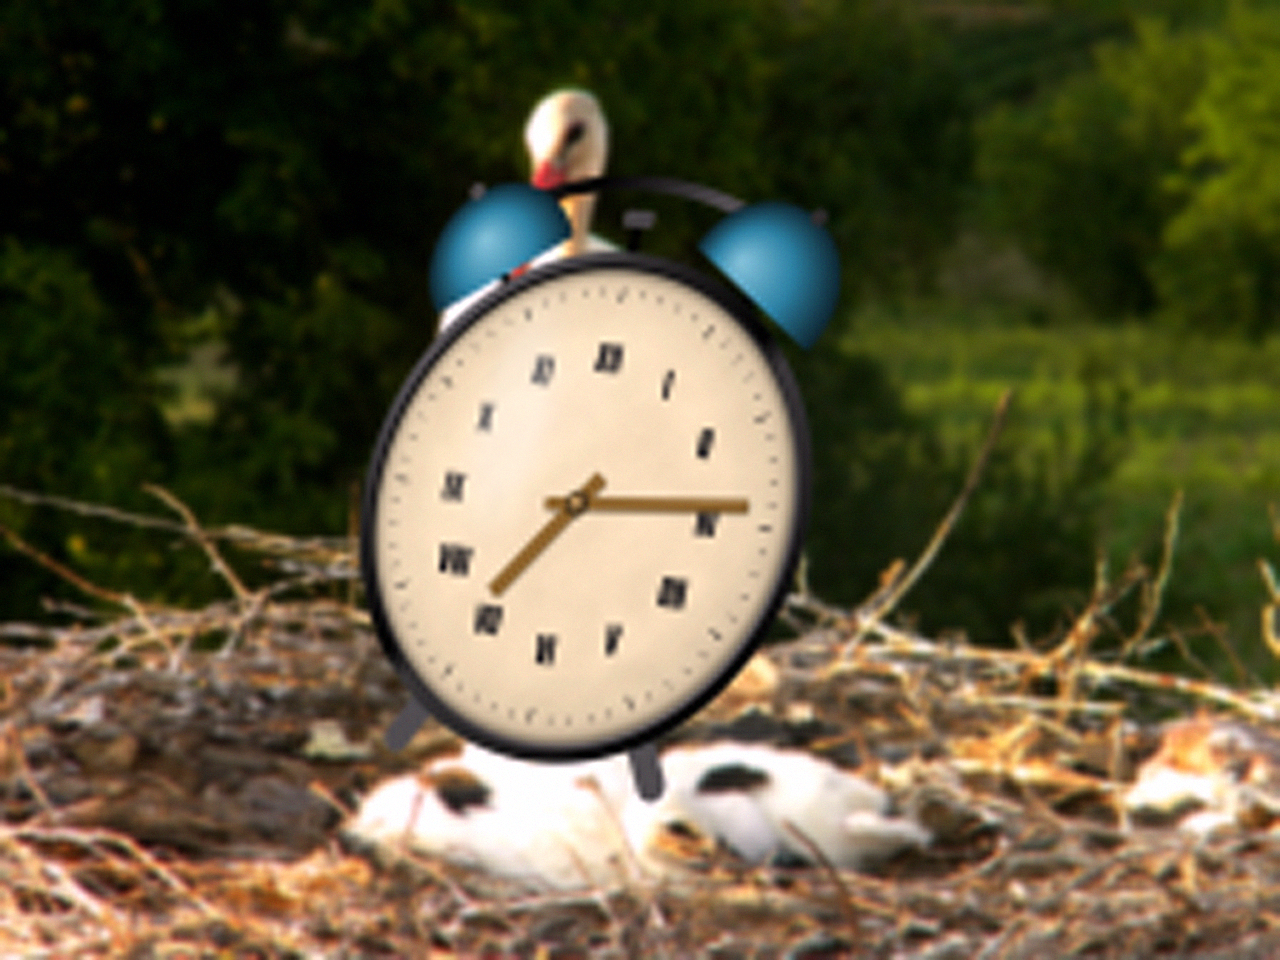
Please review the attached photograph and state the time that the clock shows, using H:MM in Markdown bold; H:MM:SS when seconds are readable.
**7:14**
